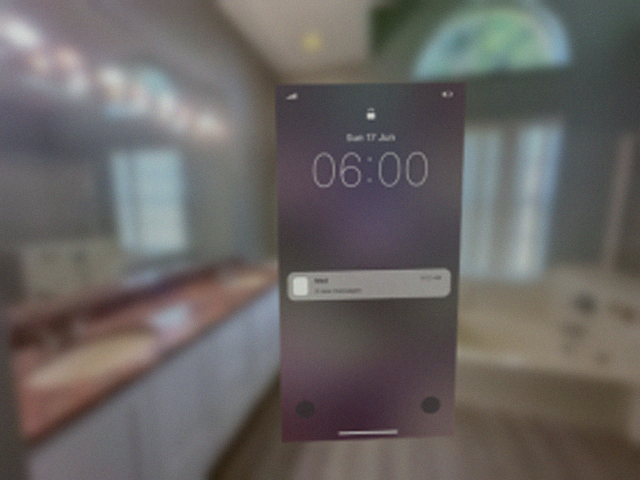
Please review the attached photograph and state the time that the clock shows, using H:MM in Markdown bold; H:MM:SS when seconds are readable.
**6:00**
